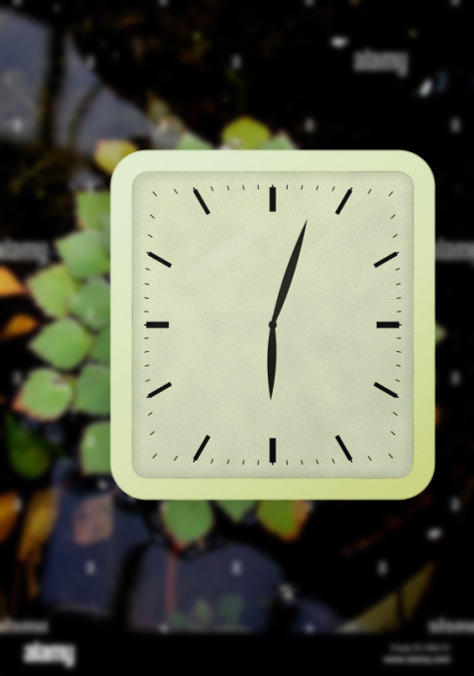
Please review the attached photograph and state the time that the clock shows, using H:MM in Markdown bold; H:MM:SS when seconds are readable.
**6:03**
